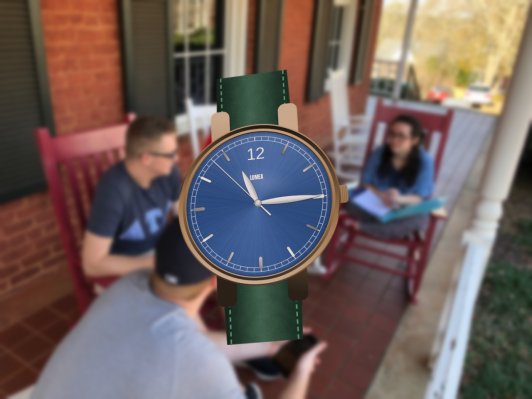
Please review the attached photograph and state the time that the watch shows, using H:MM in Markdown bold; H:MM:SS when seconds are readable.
**11:14:53**
